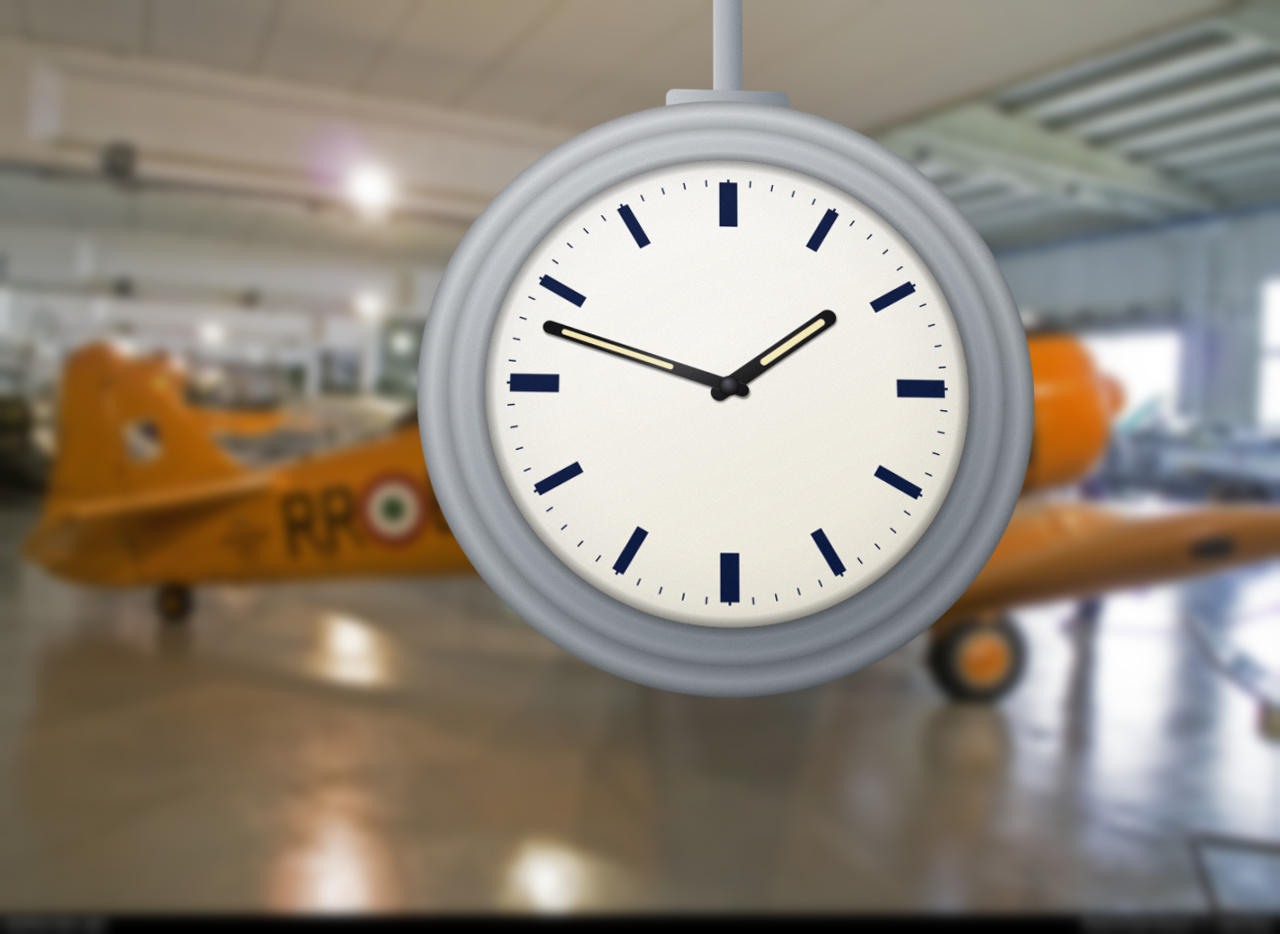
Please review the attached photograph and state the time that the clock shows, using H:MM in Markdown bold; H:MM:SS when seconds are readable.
**1:48**
